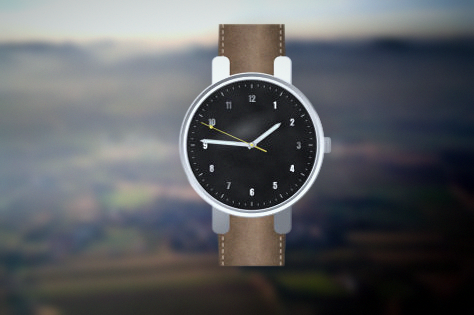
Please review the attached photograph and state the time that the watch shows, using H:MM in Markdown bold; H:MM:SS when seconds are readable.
**1:45:49**
